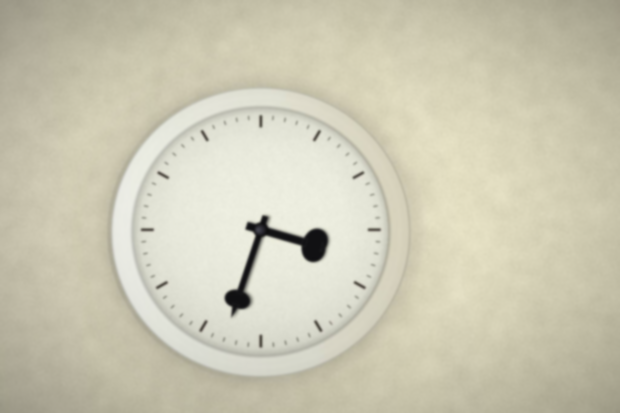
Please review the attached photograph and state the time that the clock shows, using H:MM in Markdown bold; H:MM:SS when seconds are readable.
**3:33**
